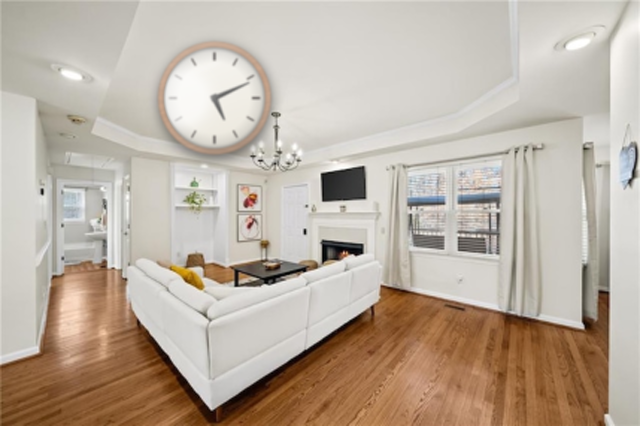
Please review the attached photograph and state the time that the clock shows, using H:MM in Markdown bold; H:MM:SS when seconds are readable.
**5:11**
